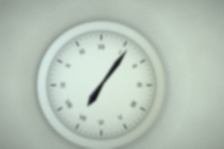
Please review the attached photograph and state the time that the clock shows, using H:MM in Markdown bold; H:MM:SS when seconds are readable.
**7:06**
